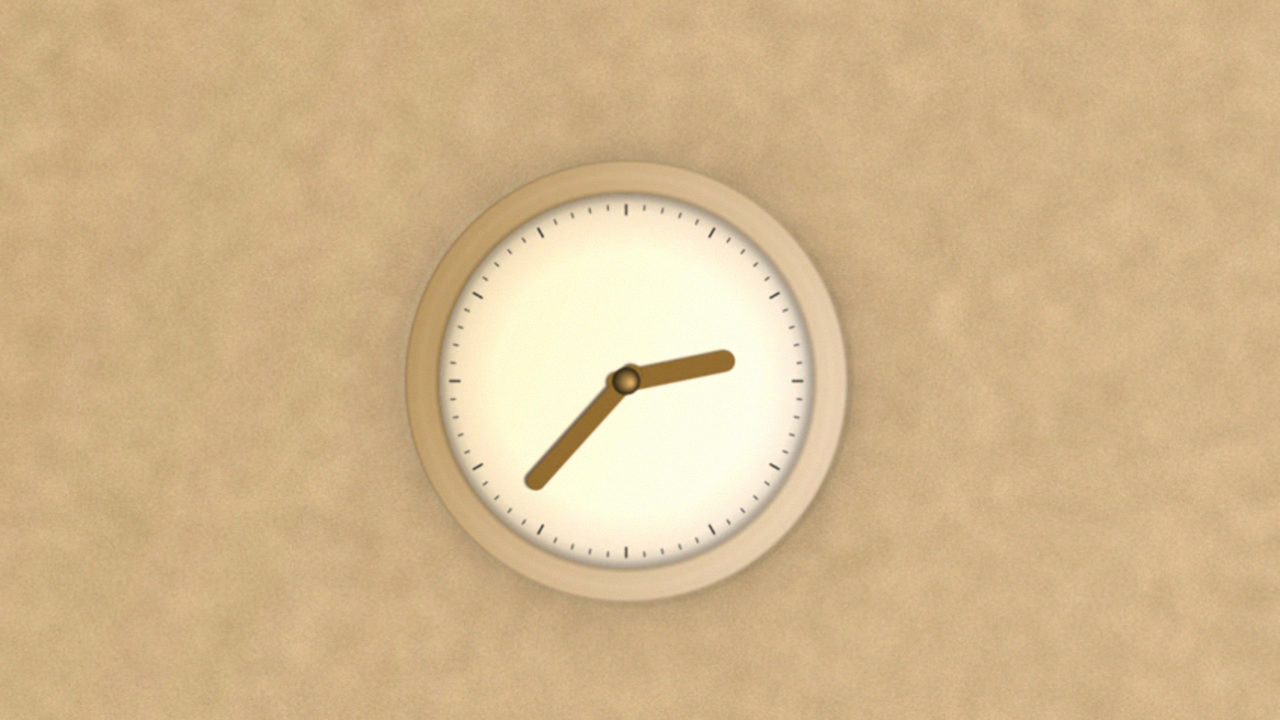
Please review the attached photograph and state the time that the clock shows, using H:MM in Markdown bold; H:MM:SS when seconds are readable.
**2:37**
